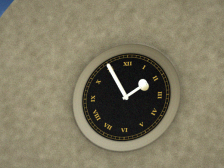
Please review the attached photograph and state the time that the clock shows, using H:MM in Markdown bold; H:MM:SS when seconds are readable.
**1:55**
